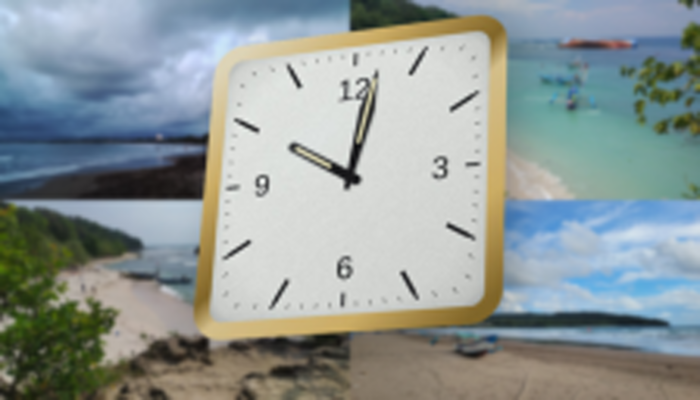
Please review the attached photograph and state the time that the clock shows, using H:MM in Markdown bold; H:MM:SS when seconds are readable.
**10:02**
